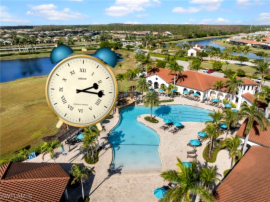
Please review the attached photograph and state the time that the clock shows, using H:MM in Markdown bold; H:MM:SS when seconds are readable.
**2:16**
